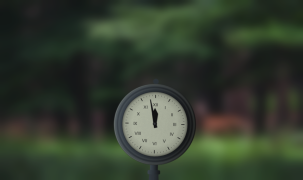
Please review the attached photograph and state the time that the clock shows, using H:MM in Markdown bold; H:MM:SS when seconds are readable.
**11:58**
